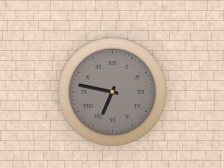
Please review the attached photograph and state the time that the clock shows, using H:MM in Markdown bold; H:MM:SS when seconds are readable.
**6:47**
